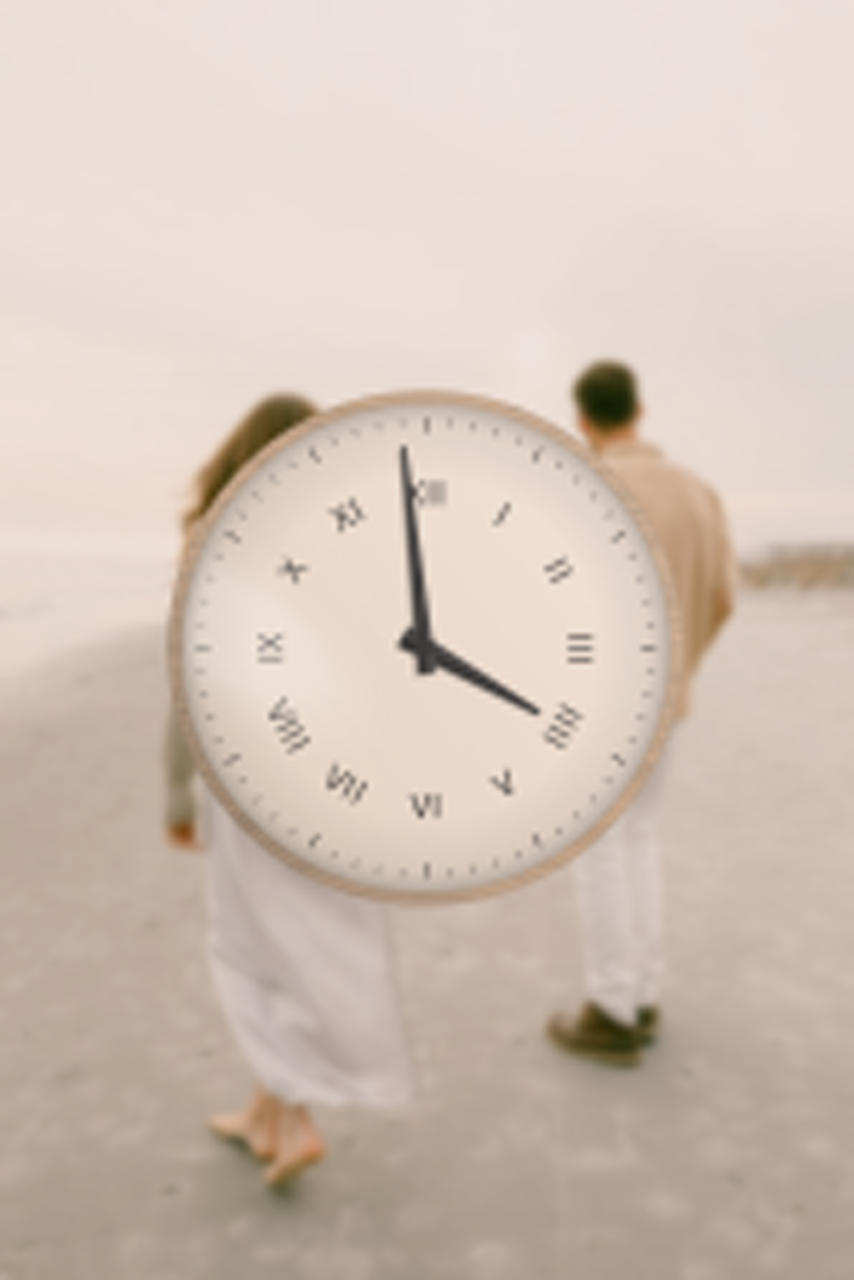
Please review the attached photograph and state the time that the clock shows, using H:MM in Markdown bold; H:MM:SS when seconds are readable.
**3:59**
